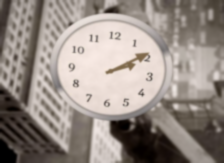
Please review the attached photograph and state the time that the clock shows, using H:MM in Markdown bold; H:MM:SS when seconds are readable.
**2:09**
